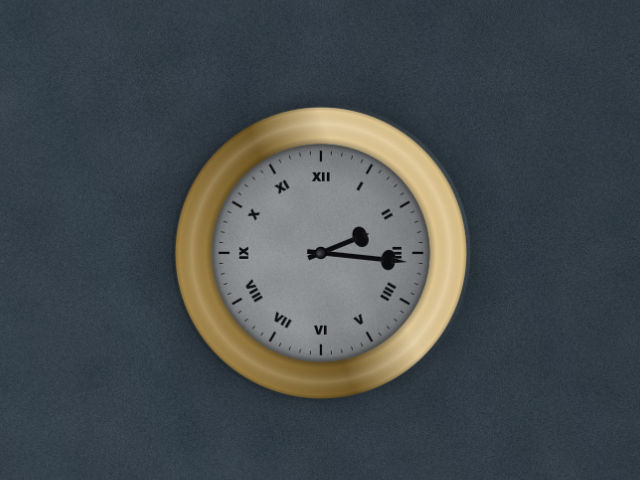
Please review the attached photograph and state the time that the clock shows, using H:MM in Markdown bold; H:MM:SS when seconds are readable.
**2:16**
